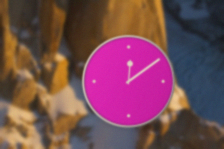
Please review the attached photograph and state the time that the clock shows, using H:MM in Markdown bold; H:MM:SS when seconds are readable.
**12:09**
